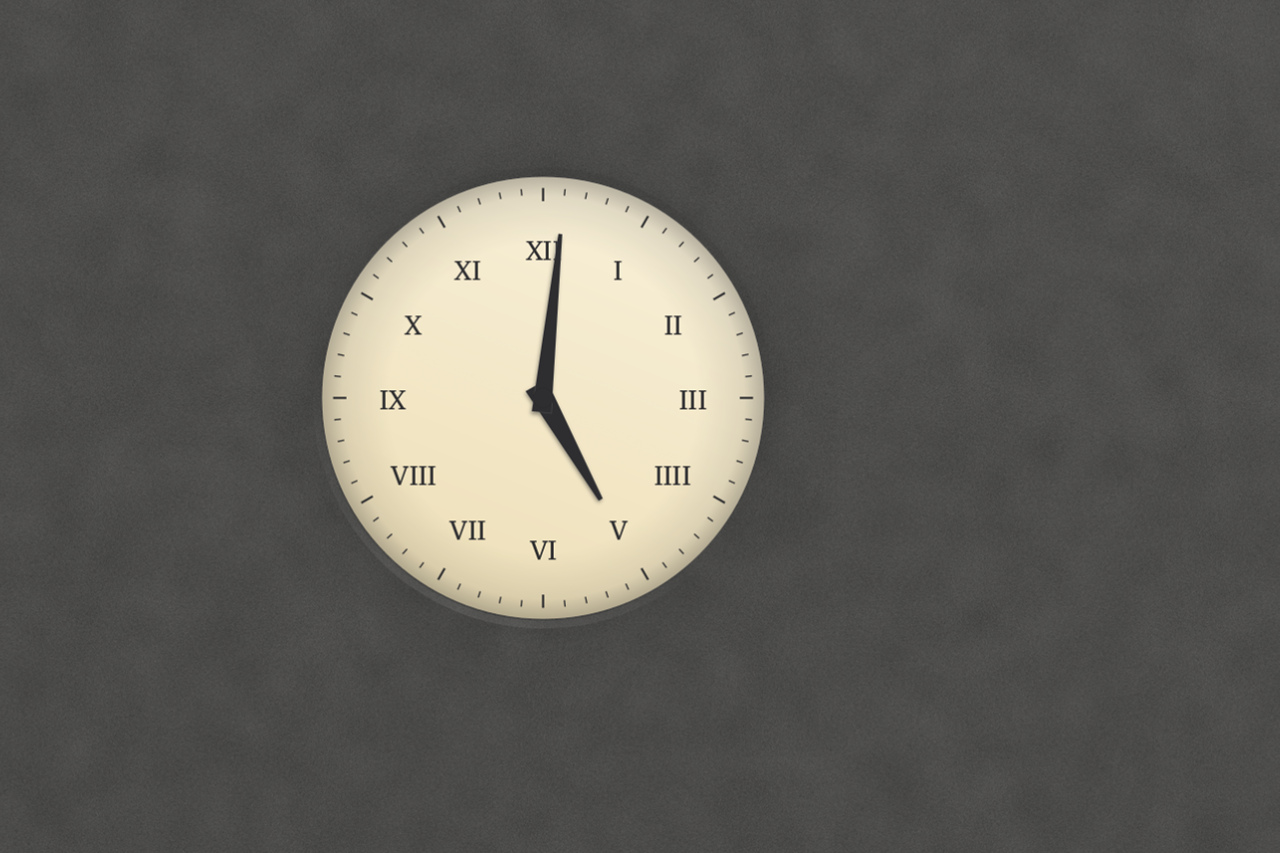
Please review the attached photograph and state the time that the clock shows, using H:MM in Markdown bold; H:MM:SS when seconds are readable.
**5:01**
